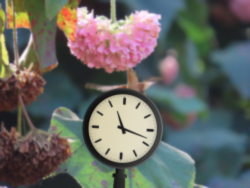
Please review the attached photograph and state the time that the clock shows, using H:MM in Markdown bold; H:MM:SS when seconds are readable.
**11:18**
